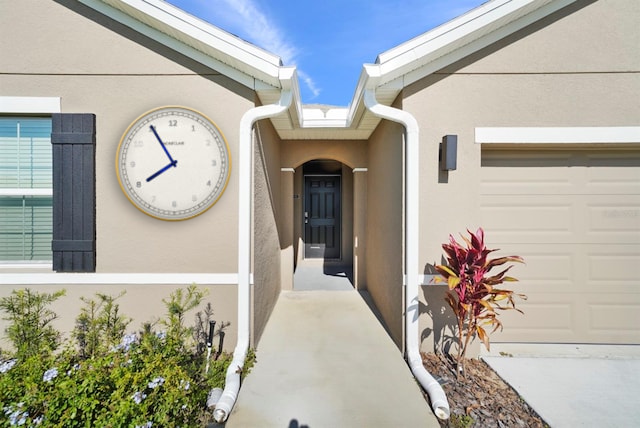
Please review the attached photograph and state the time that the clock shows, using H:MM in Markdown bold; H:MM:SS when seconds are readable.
**7:55**
